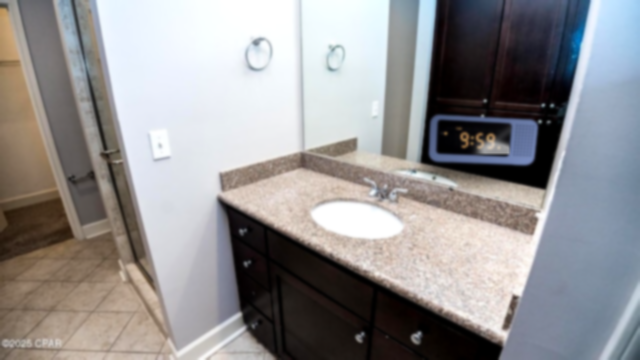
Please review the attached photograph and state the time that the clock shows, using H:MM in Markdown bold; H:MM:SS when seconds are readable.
**9:59**
